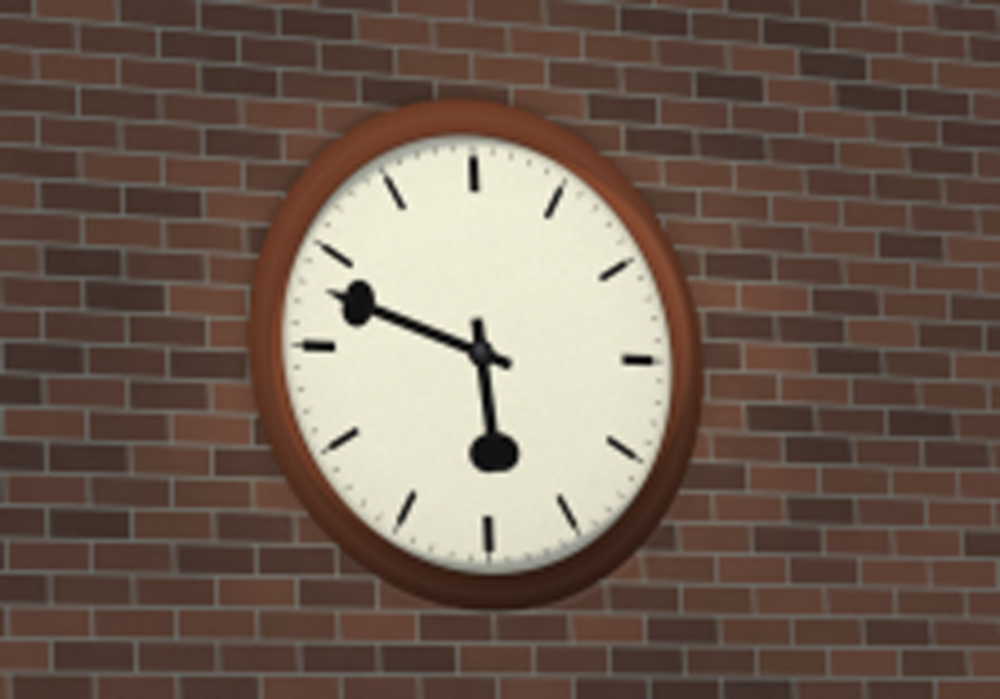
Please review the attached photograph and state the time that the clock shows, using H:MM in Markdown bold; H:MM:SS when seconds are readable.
**5:48**
